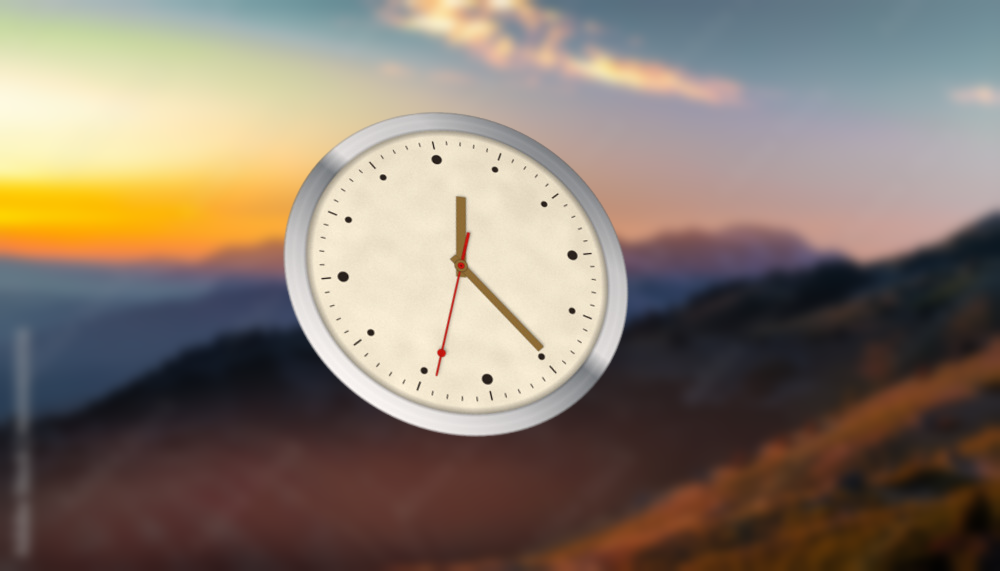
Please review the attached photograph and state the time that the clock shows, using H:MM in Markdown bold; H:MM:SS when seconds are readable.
**12:24:34**
